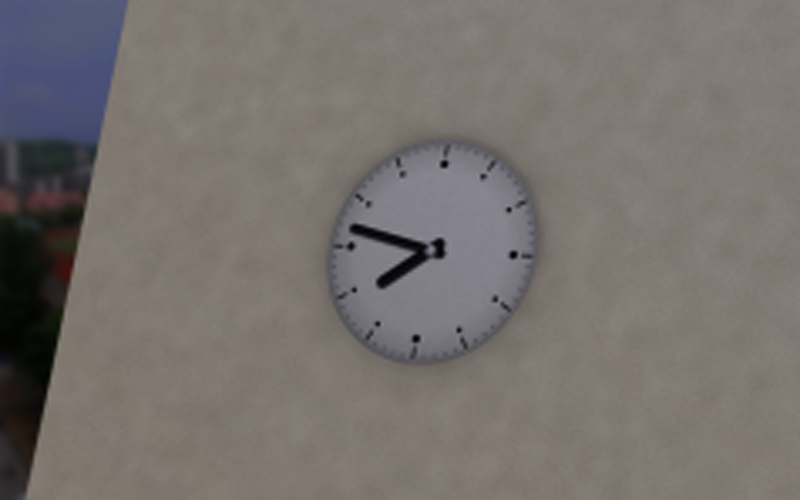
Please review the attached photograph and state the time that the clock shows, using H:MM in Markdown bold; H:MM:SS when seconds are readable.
**7:47**
